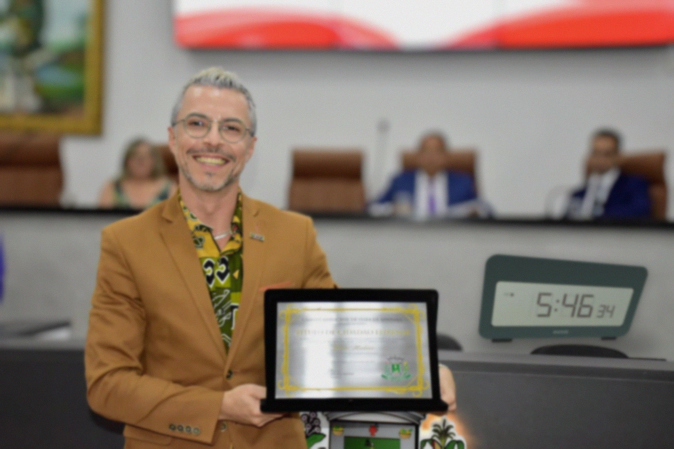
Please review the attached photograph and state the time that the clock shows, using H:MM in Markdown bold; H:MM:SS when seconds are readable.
**5:46:34**
